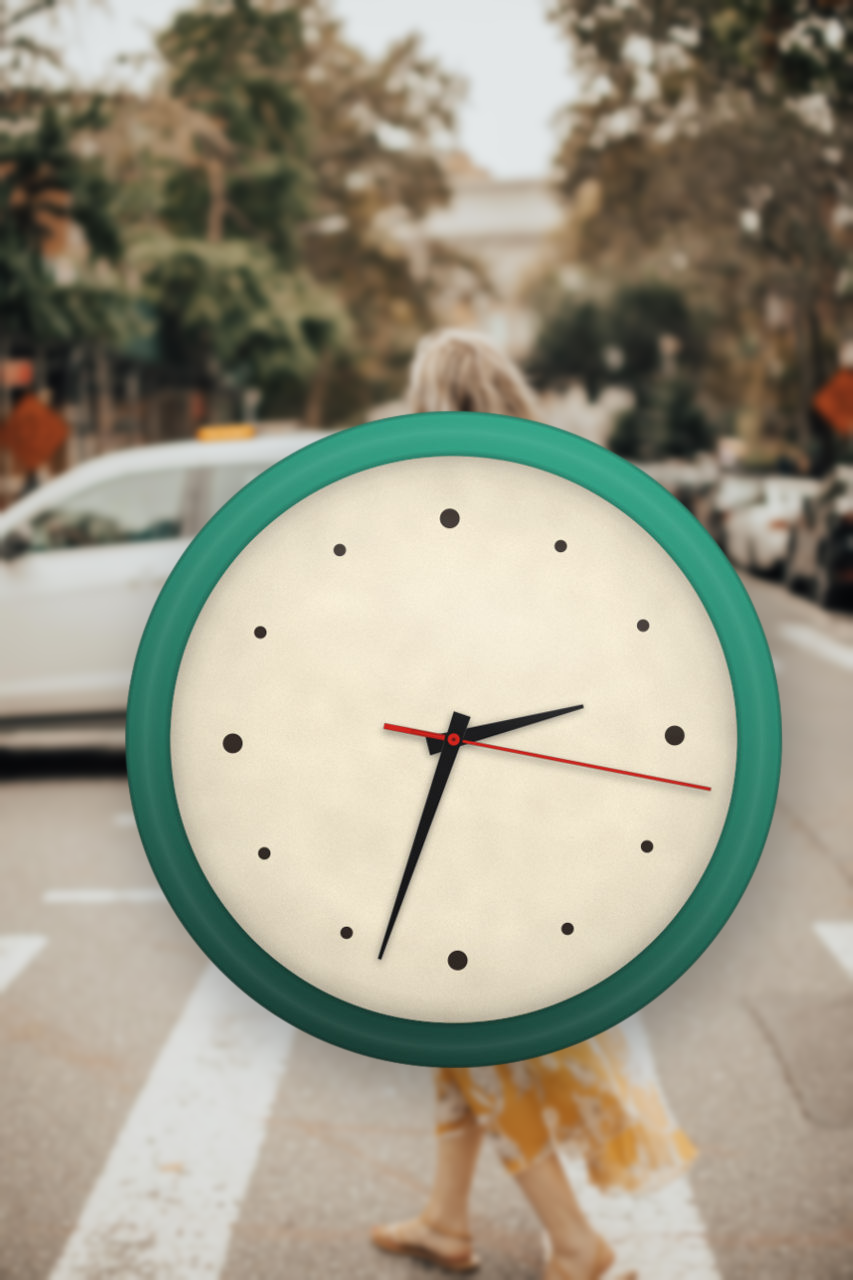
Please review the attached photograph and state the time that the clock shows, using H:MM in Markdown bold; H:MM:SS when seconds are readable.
**2:33:17**
